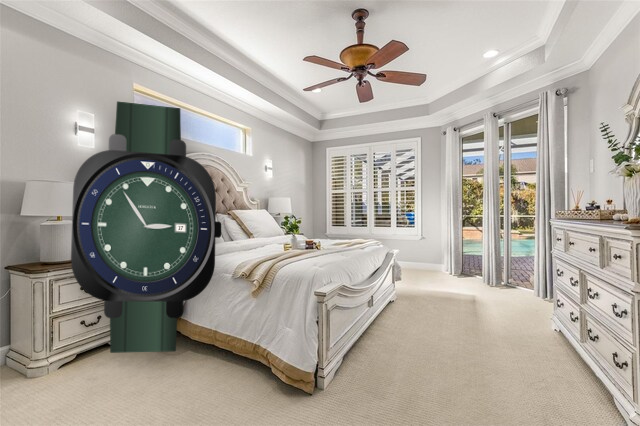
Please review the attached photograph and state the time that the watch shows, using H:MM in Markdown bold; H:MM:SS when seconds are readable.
**2:54**
